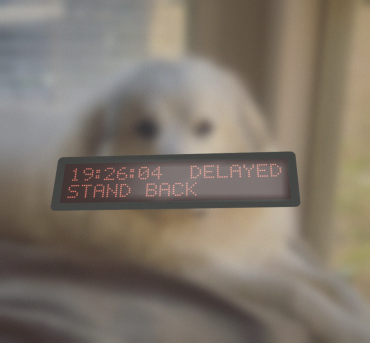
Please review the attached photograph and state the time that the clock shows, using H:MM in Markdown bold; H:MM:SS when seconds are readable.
**19:26:04**
